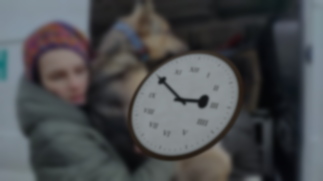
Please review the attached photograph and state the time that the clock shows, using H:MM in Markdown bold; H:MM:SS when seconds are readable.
**2:50**
